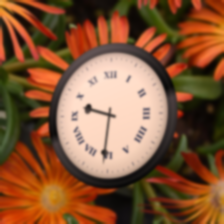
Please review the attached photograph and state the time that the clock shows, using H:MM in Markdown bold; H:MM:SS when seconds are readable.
**9:31**
